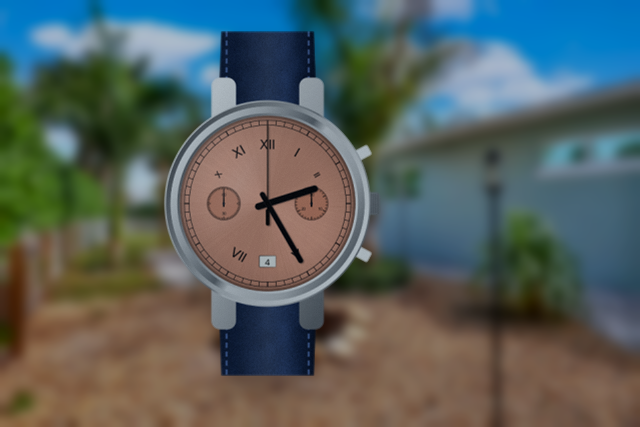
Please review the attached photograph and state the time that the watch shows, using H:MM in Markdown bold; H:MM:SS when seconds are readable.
**2:25**
